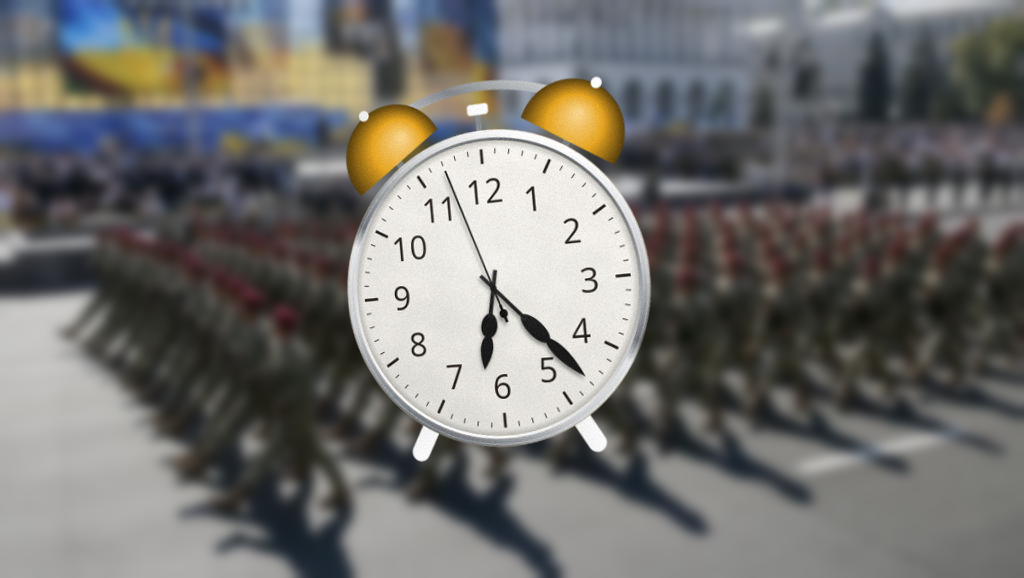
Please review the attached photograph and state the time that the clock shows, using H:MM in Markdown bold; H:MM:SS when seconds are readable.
**6:22:57**
